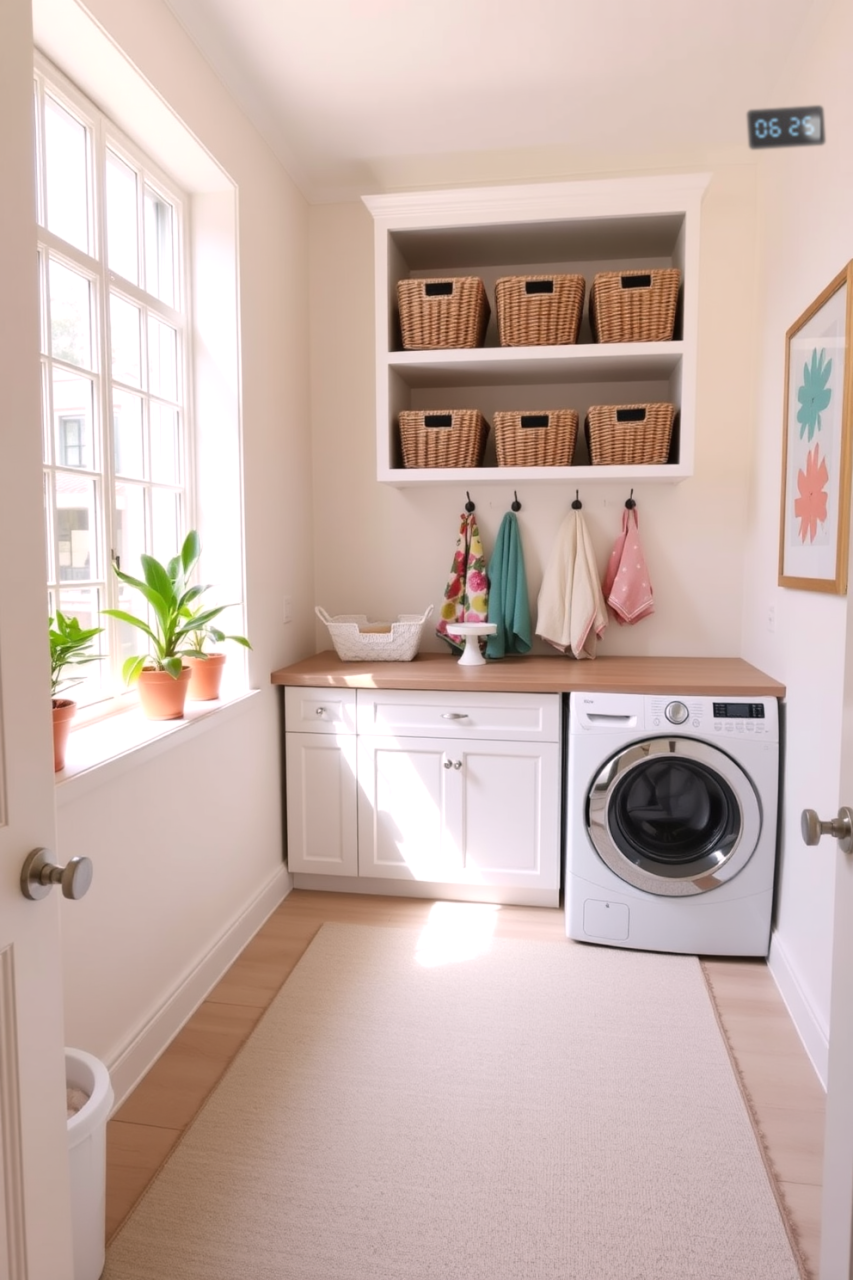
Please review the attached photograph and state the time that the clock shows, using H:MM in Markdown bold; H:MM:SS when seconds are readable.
**6:25**
